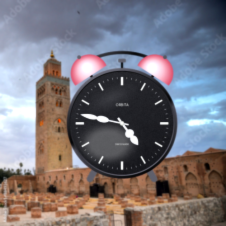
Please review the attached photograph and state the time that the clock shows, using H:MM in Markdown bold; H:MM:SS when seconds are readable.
**4:47**
